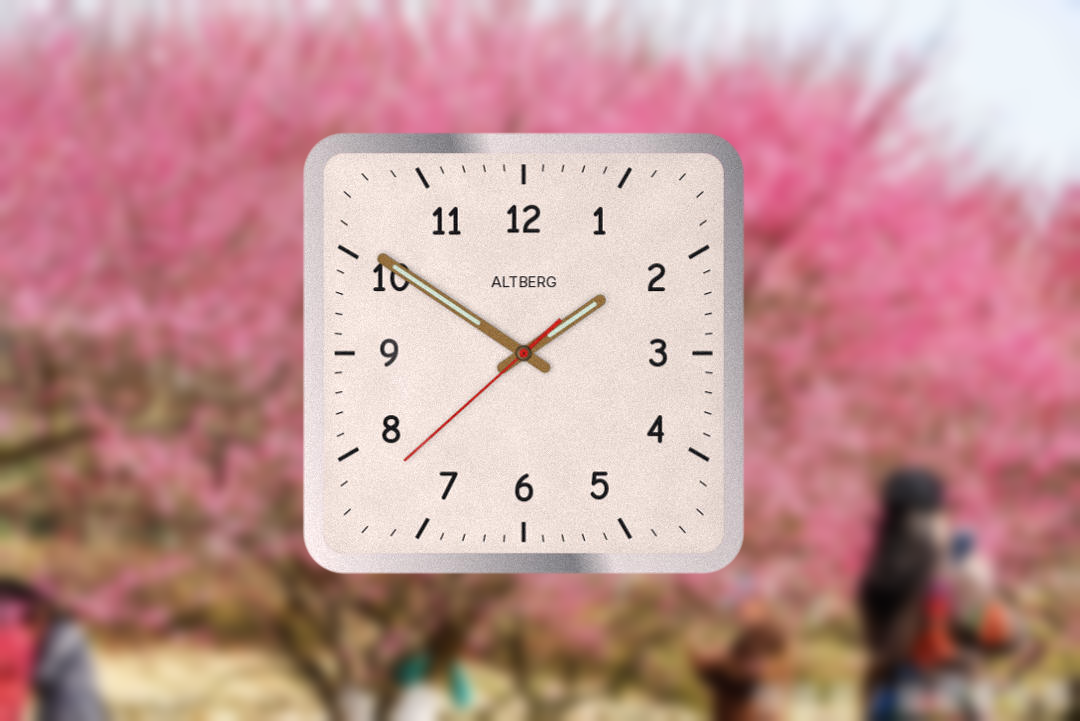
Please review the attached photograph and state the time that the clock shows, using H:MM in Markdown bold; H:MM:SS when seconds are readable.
**1:50:38**
